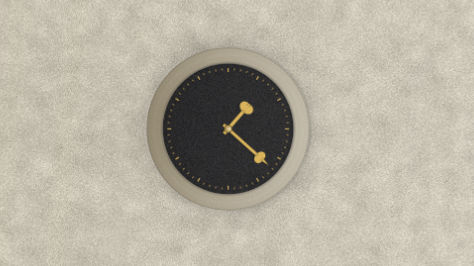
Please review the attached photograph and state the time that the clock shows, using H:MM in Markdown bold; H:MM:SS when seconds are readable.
**1:22**
